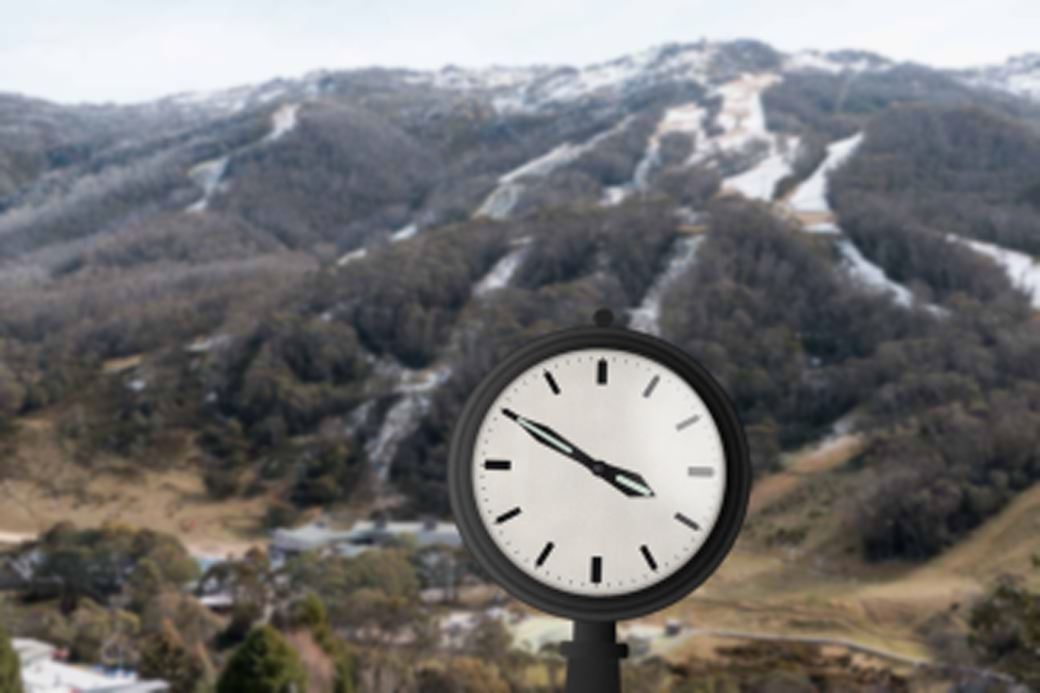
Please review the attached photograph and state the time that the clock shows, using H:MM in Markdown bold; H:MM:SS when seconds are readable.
**3:50**
